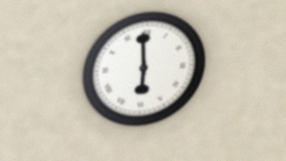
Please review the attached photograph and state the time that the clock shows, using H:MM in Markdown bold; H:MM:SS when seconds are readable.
**5:59**
